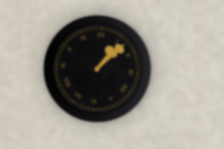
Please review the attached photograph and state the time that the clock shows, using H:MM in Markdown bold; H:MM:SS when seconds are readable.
**1:07**
